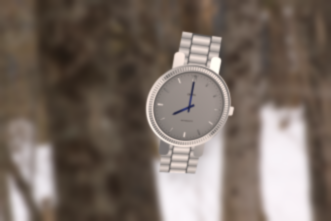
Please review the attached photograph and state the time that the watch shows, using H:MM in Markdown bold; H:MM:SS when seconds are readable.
**8:00**
